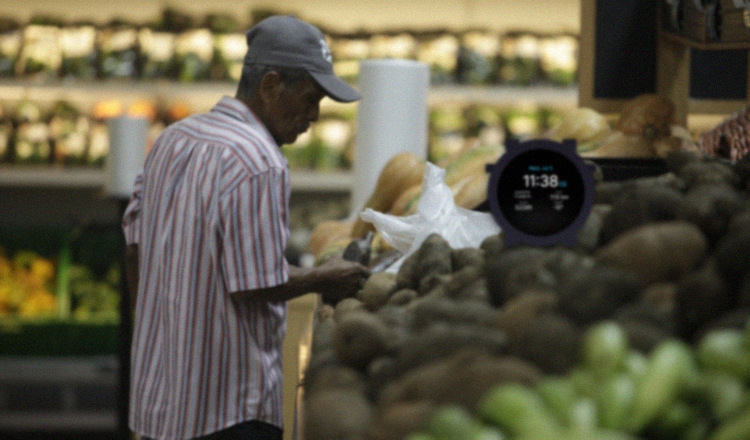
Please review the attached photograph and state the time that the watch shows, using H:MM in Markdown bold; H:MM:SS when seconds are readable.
**11:38**
